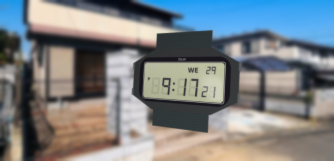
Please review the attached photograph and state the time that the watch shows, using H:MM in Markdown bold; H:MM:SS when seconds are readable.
**9:17:21**
